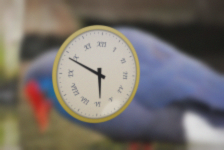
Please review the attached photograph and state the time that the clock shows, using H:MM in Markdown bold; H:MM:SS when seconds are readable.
**5:49**
